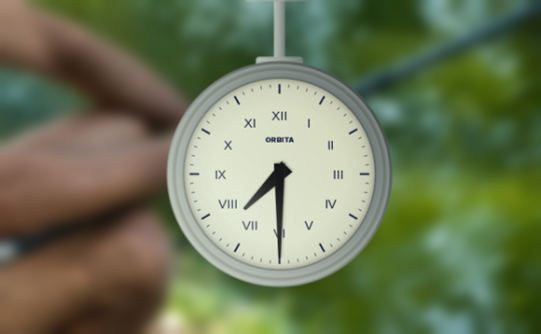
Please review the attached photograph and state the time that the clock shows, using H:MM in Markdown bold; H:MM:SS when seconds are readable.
**7:30**
